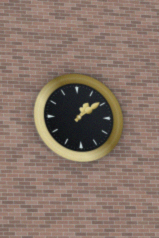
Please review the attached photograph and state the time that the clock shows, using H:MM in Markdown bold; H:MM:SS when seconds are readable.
**1:09**
